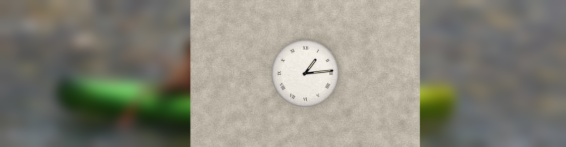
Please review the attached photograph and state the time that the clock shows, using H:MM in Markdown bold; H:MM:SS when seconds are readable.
**1:14**
